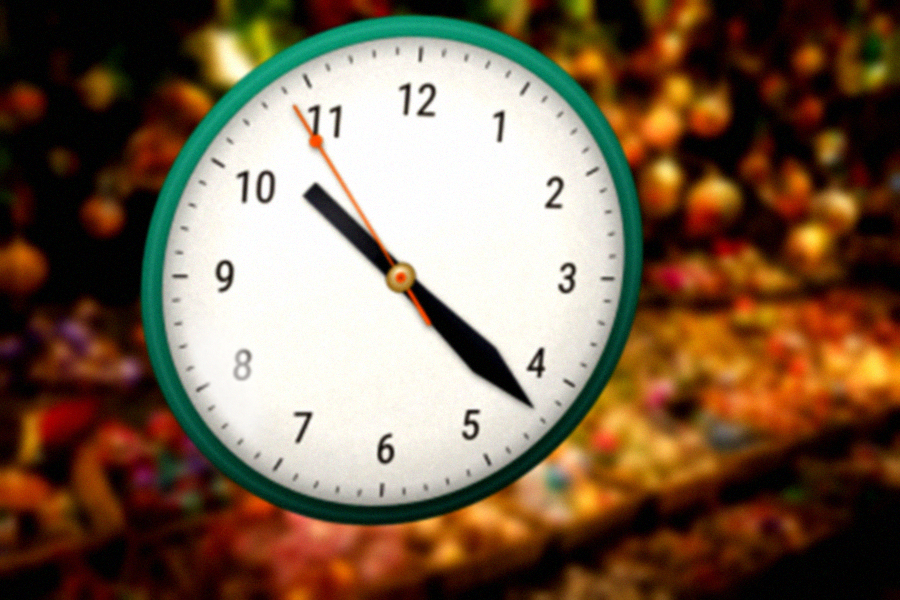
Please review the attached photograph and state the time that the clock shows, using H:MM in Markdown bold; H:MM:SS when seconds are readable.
**10:21:54**
